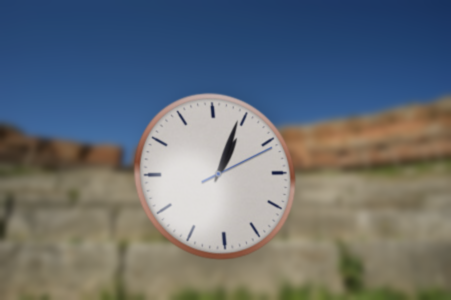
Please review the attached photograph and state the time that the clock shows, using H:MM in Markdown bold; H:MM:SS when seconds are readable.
**1:04:11**
